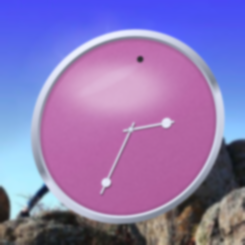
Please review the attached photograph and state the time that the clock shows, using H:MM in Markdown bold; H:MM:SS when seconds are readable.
**2:33**
